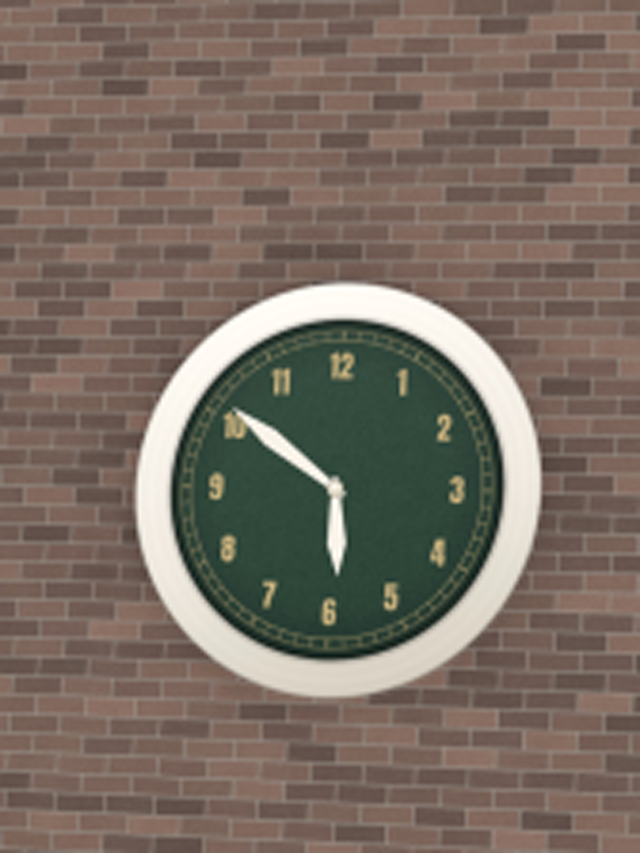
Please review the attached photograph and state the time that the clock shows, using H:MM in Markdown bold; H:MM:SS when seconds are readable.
**5:51**
